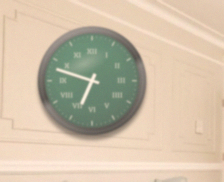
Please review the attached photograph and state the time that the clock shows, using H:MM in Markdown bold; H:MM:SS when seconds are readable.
**6:48**
